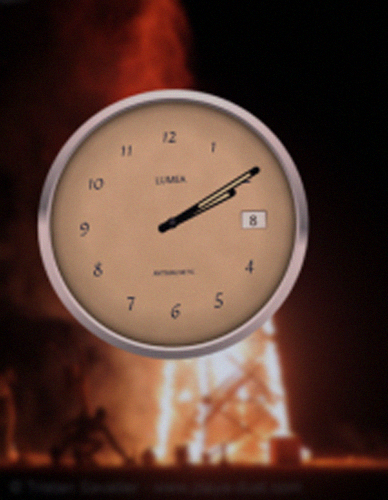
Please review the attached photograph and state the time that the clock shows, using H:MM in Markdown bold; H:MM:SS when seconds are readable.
**2:10**
